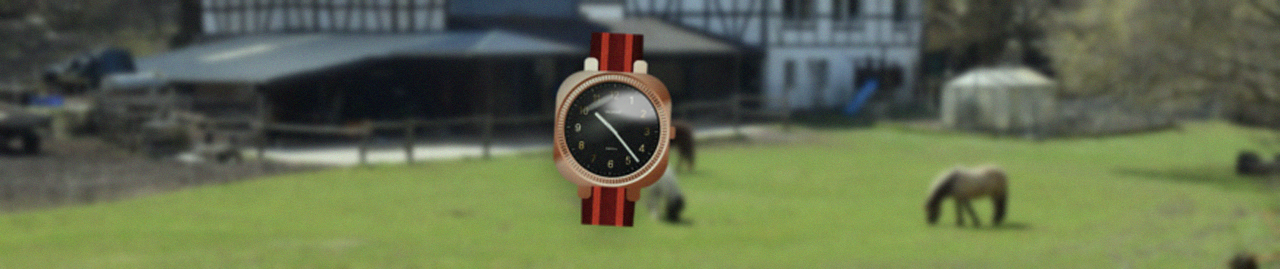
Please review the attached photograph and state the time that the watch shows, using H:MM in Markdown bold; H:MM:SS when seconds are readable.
**10:23**
